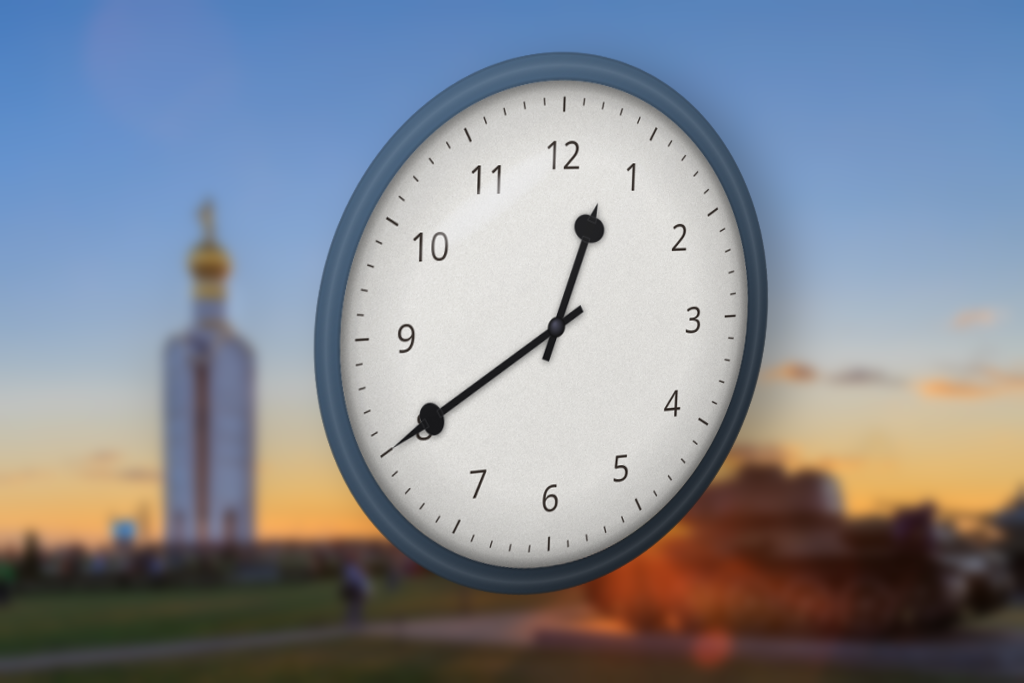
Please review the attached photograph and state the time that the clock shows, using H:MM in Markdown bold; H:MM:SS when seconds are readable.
**12:40**
